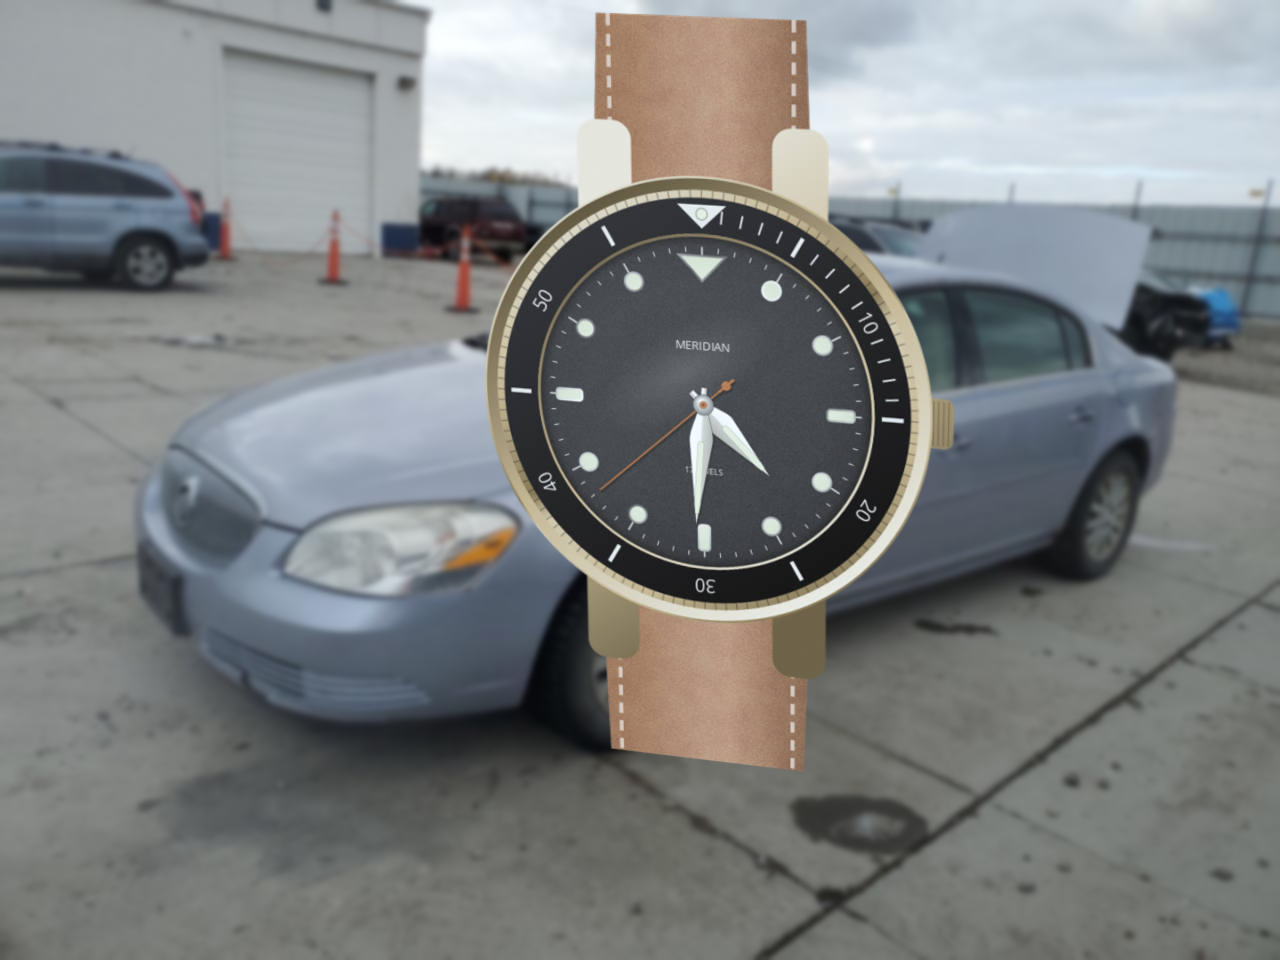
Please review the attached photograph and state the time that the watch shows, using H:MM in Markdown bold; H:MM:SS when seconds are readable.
**4:30:38**
